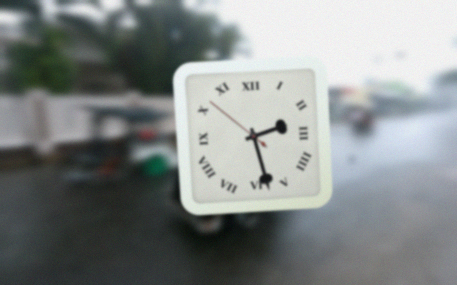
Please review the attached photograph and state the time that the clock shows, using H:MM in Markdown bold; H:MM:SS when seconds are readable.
**2:27:52**
